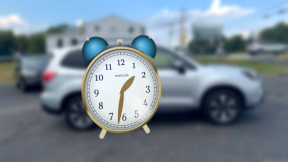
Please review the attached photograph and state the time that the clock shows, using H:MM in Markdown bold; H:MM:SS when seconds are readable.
**1:32**
